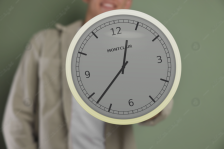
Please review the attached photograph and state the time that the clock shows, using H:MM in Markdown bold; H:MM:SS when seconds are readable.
**12:38**
